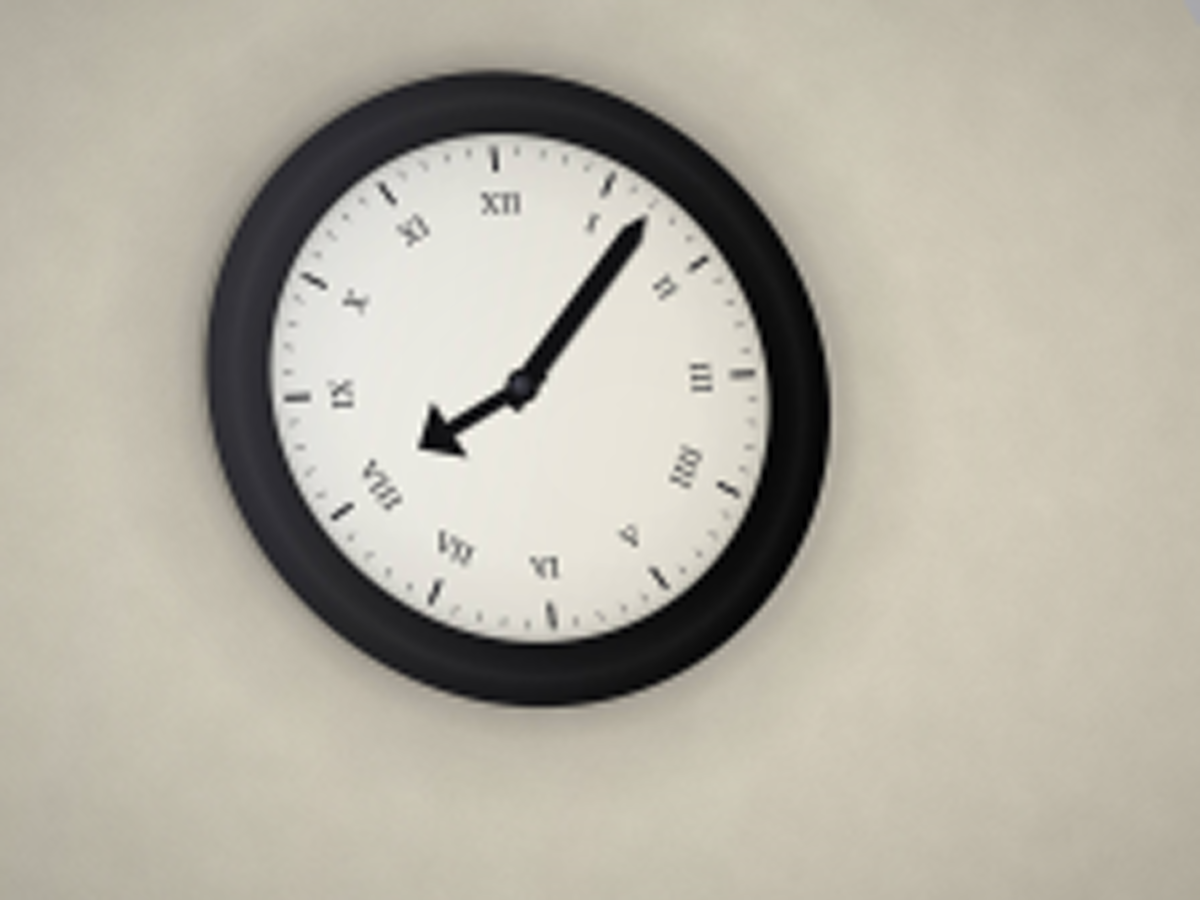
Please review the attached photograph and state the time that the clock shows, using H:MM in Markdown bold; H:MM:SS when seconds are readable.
**8:07**
